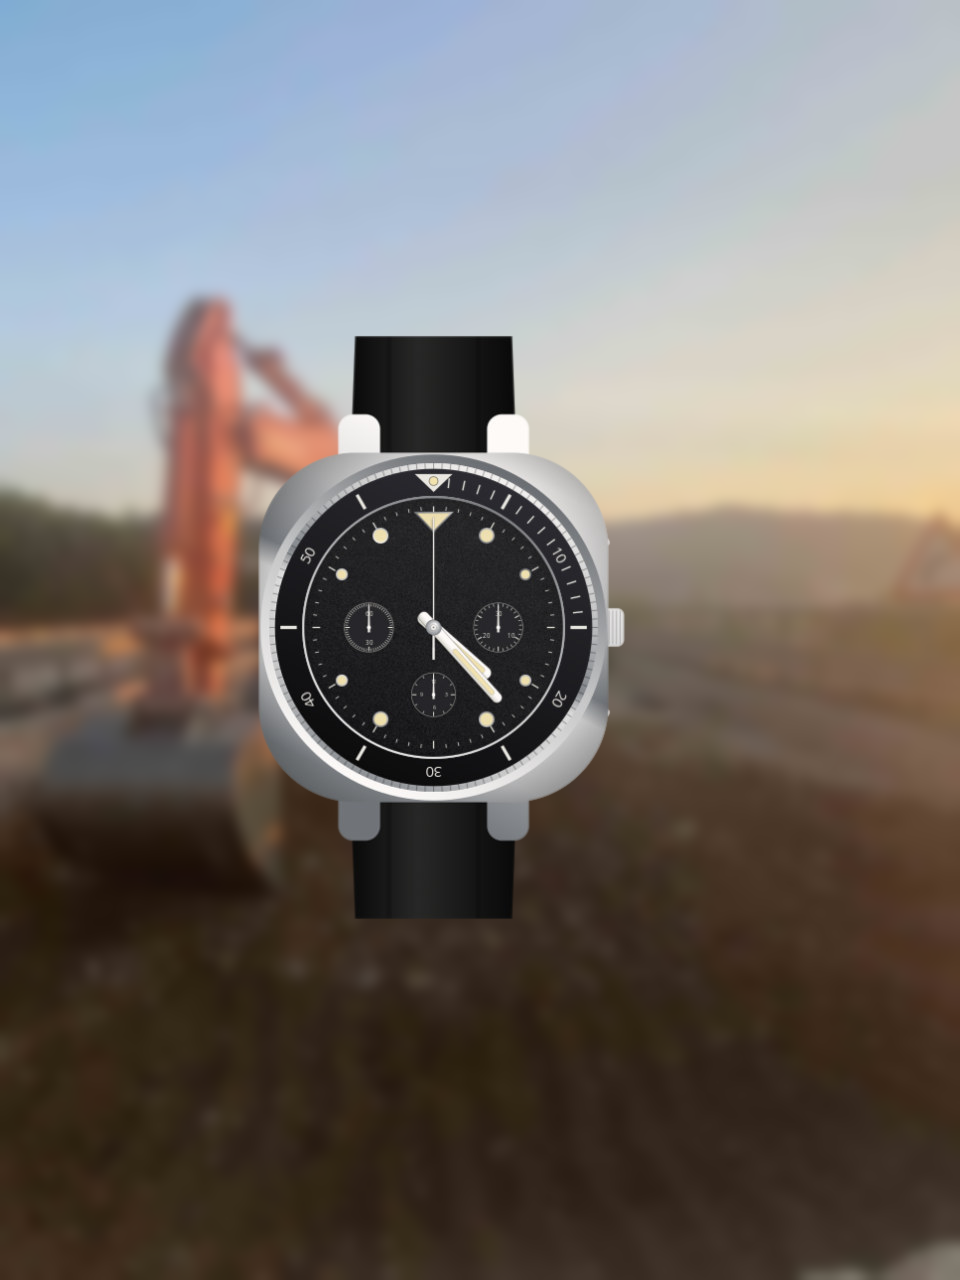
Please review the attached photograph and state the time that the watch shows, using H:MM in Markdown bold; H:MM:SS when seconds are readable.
**4:23**
